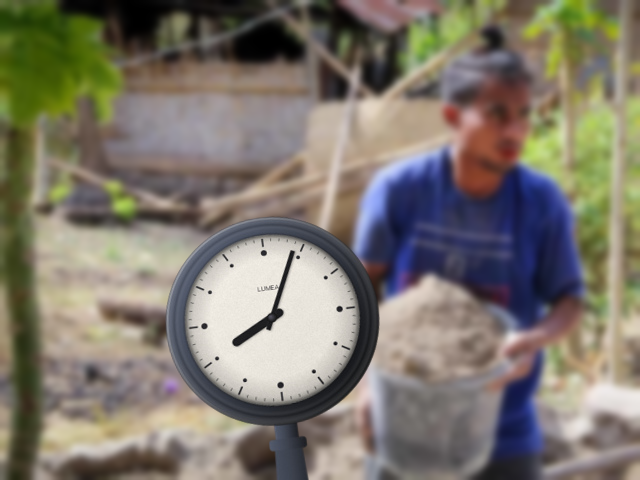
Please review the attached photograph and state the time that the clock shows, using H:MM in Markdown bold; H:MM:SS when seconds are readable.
**8:04**
